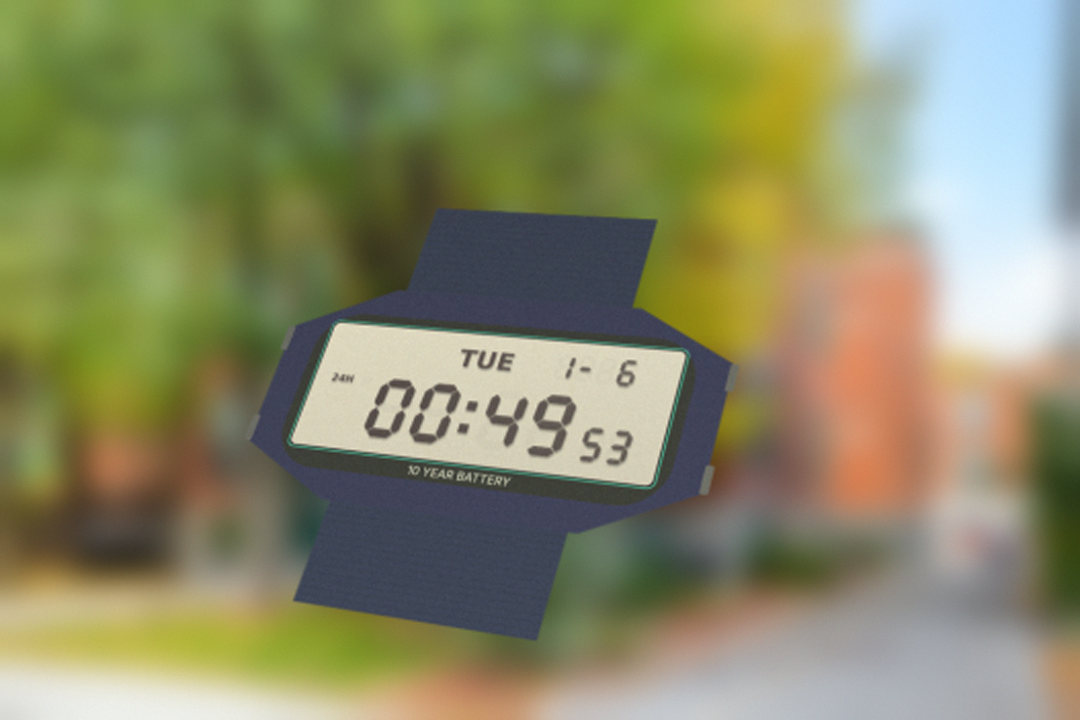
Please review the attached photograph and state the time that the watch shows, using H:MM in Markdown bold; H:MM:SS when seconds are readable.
**0:49:53**
